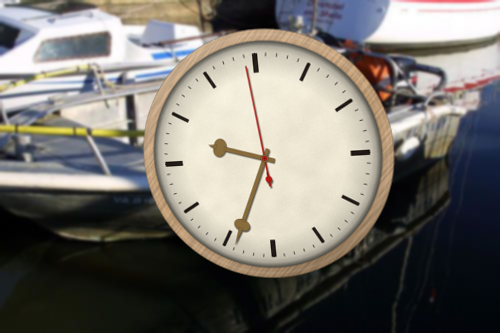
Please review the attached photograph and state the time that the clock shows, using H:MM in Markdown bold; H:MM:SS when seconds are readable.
**9:33:59**
